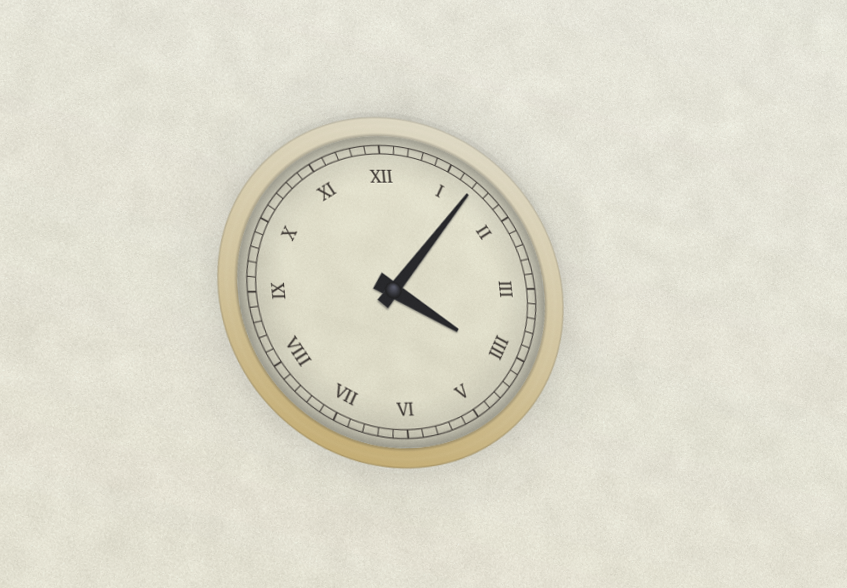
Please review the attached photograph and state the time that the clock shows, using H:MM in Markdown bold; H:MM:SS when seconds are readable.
**4:07**
